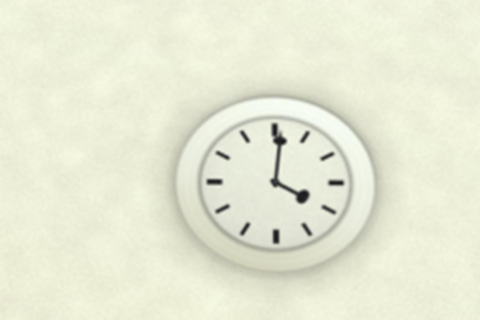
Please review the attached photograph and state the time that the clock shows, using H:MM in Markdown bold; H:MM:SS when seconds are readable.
**4:01**
